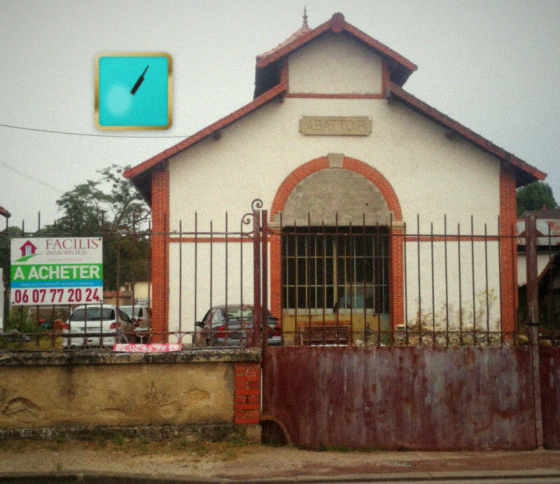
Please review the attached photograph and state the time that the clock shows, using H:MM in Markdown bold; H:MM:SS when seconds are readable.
**1:05**
